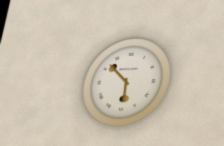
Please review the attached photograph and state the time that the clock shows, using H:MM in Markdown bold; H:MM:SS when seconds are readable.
**5:52**
